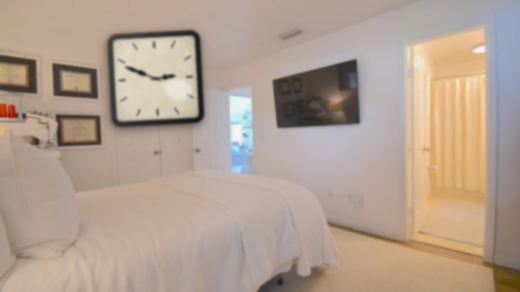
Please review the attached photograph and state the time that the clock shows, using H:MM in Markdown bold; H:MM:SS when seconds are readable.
**2:49**
